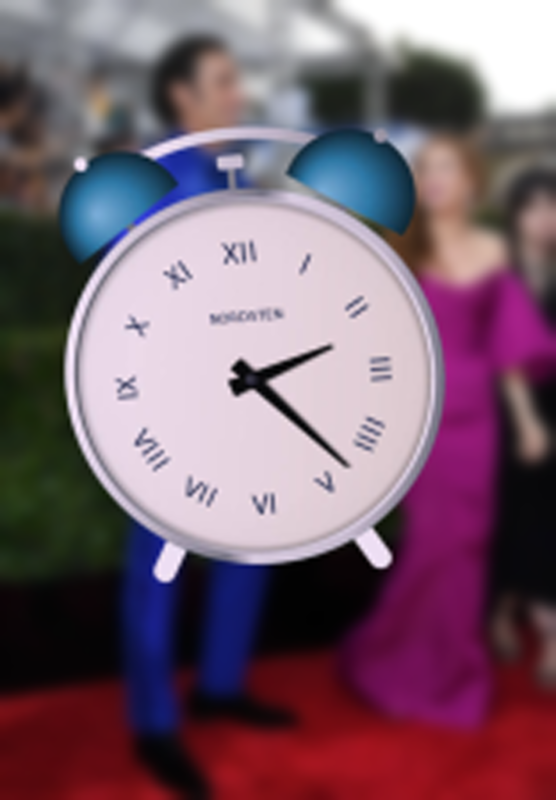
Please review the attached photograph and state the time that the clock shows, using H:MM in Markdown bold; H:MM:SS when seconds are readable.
**2:23**
